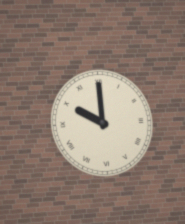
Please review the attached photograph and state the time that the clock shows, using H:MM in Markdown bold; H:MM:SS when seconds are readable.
**10:00**
